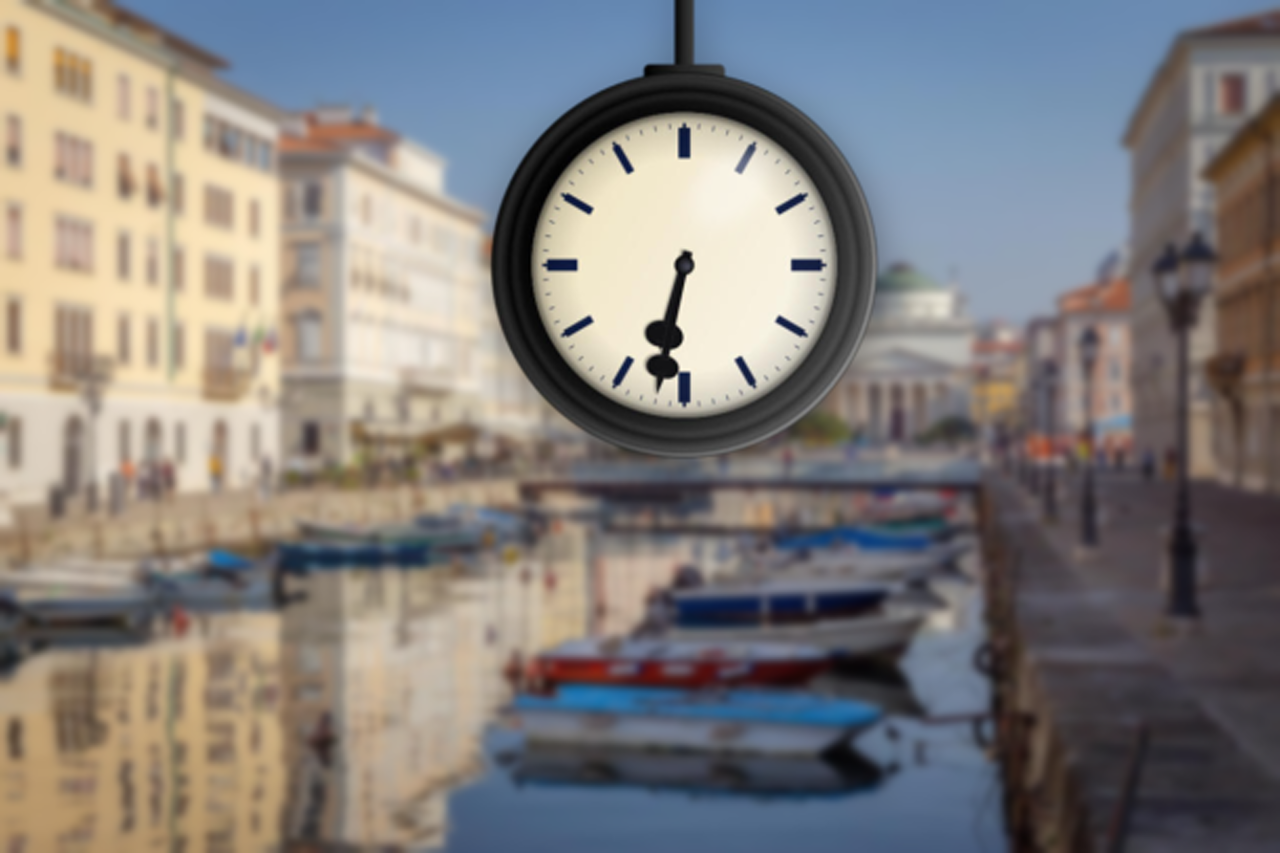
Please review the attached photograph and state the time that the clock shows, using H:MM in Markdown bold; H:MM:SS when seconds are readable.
**6:32**
